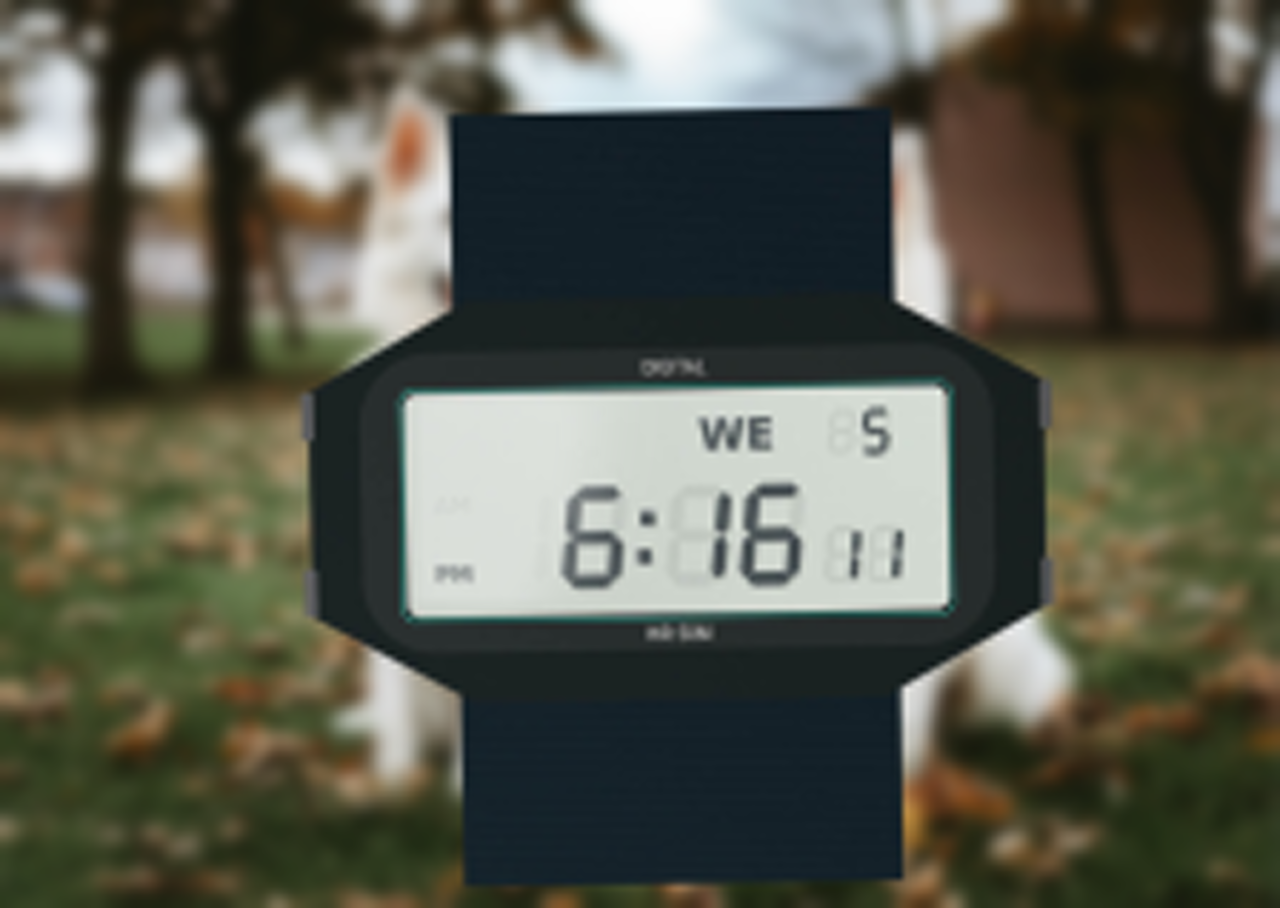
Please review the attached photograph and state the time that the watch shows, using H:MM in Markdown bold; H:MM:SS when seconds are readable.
**6:16:11**
